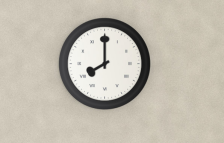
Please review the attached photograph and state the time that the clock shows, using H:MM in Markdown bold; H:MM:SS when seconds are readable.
**8:00**
